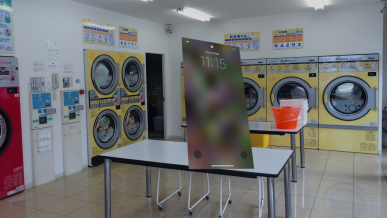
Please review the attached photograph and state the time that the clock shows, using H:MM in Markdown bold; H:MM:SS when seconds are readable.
**11:15**
